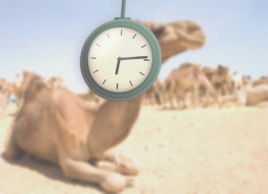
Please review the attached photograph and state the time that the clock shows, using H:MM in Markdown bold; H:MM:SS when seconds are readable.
**6:14**
